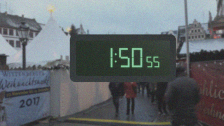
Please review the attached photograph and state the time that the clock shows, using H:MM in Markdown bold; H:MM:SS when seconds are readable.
**1:50:55**
